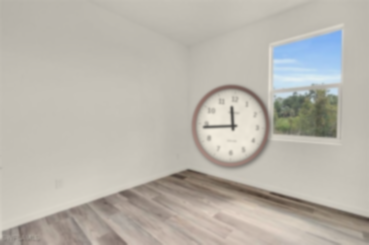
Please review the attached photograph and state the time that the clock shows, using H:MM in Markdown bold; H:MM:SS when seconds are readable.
**11:44**
